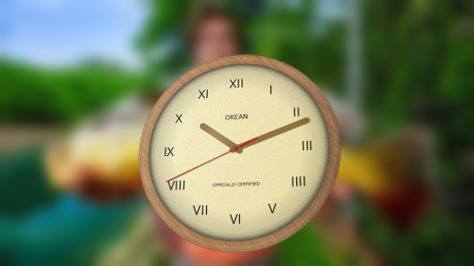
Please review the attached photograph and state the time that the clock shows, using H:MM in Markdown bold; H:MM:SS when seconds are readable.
**10:11:41**
